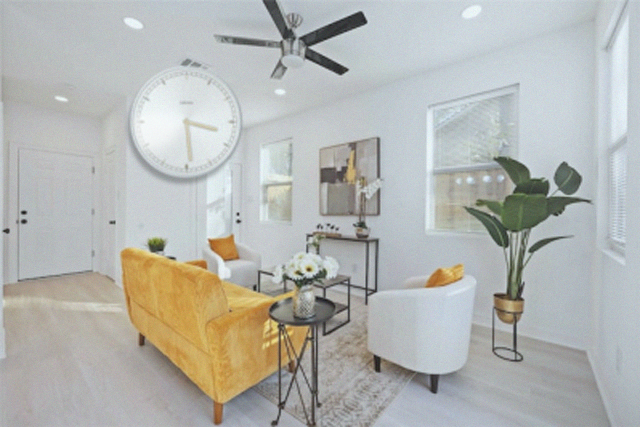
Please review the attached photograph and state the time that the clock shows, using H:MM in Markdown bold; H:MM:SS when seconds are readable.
**3:29**
